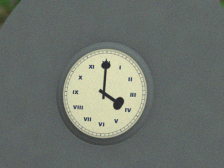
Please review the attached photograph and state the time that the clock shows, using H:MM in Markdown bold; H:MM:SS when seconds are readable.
**4:00**
